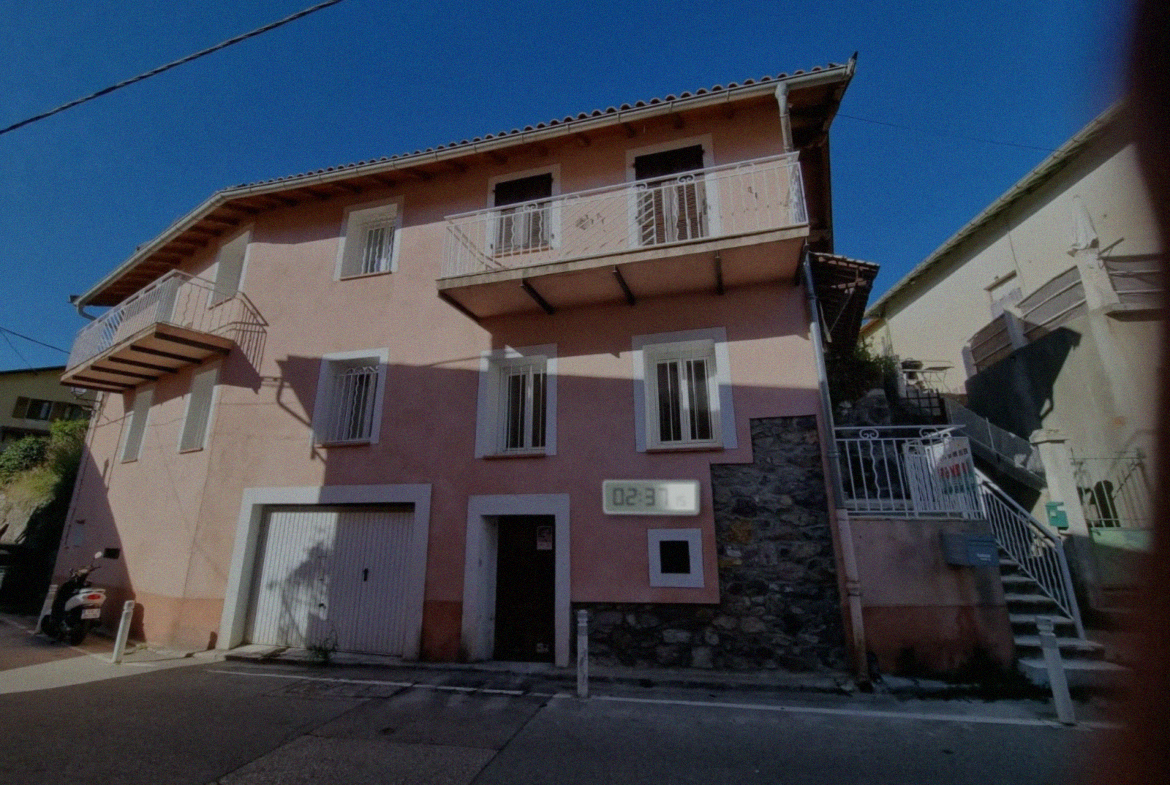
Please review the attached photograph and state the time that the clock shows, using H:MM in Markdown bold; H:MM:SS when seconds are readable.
**2:37**
